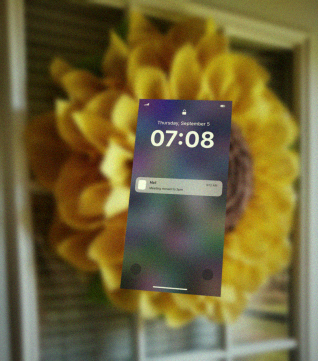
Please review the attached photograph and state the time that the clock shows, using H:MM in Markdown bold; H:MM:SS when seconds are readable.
**7:08**
